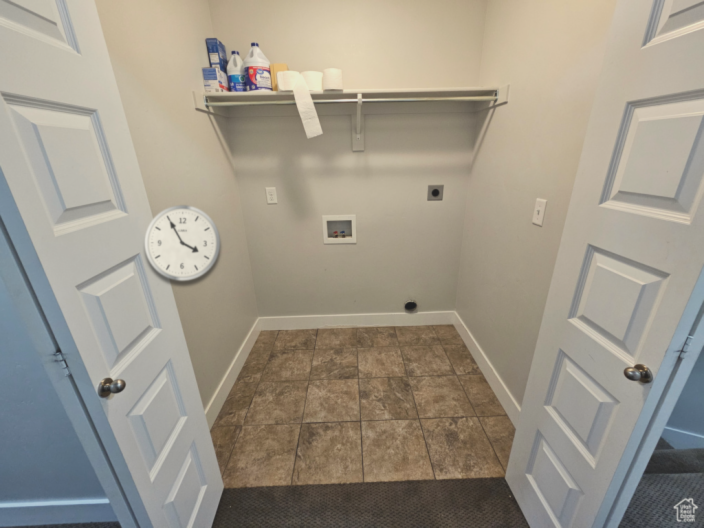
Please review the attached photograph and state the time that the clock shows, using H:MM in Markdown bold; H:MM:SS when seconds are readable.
**3:55**
